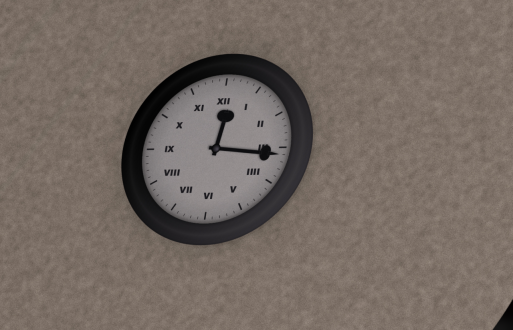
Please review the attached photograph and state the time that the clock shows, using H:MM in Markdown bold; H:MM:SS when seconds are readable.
**12:16**
